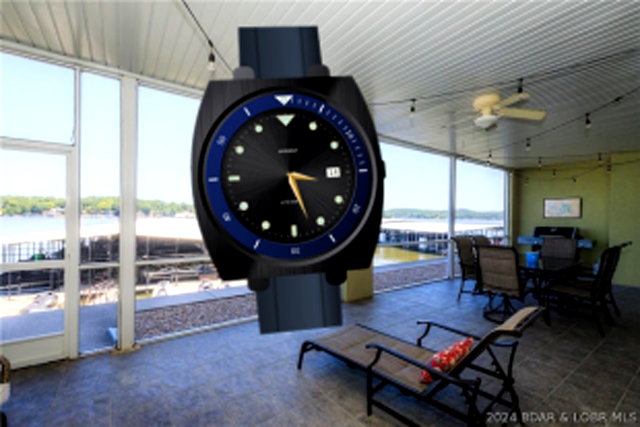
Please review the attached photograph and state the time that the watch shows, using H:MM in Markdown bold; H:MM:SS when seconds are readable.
**3:27**
